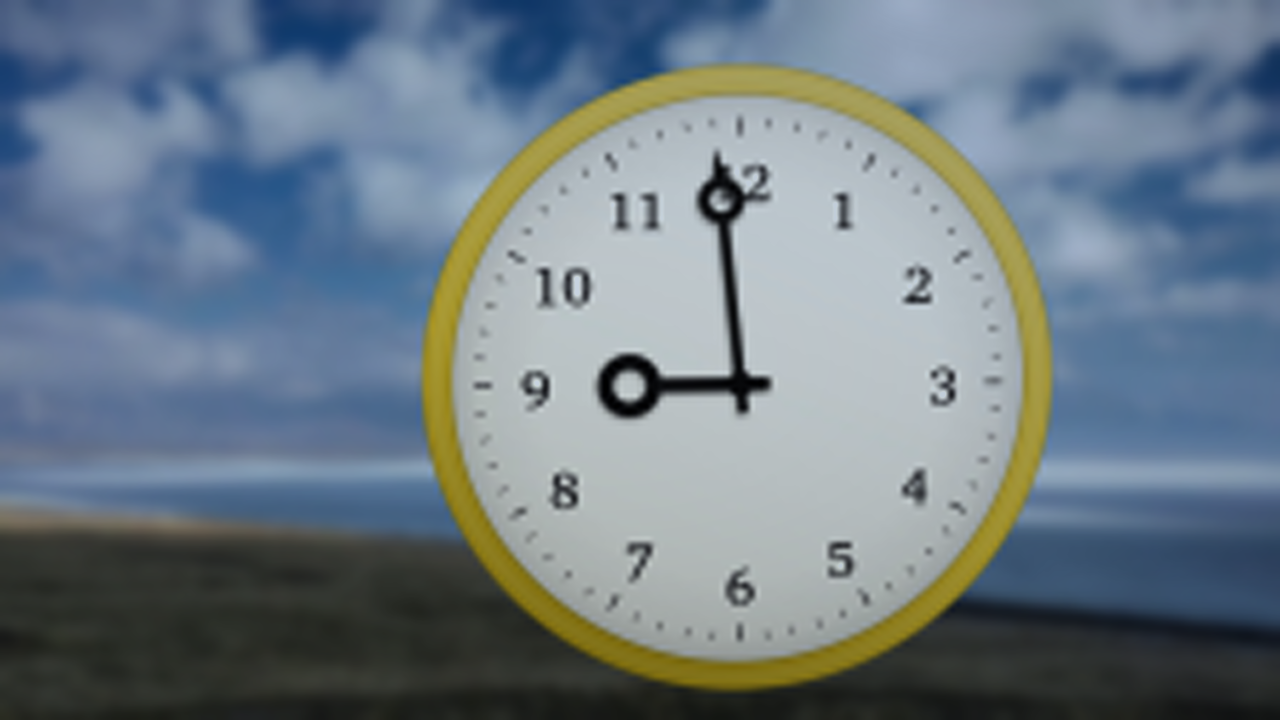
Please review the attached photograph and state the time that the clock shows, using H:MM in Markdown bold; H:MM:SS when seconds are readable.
**8:59**
